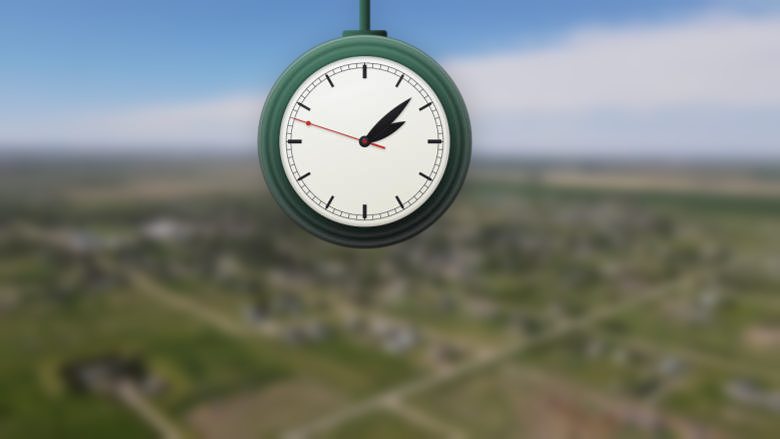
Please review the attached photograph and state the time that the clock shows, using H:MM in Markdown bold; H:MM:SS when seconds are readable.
**2:07:48**
